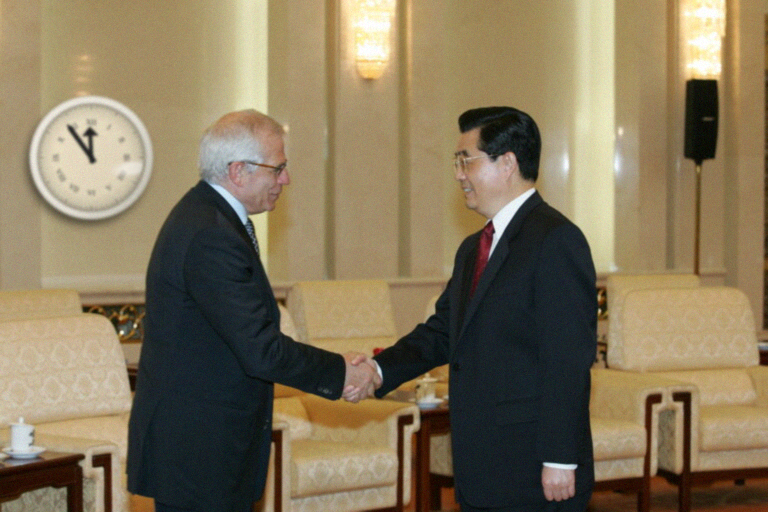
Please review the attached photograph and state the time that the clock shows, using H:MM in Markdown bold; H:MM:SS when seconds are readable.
**11:54**
